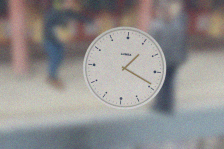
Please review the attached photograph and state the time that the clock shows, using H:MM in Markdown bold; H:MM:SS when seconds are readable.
**1:19**
